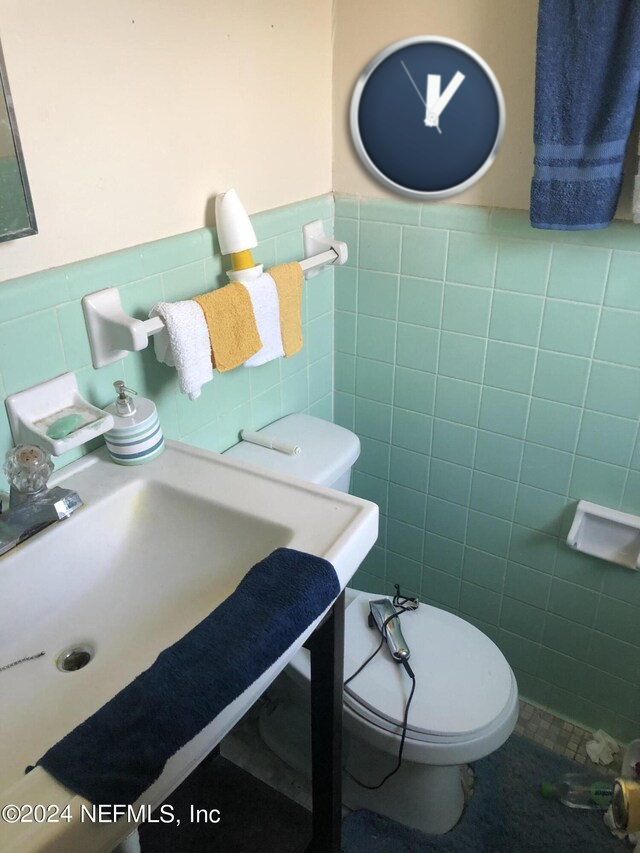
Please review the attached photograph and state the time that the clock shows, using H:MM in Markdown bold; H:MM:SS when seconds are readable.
**12:05:55**
